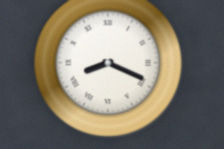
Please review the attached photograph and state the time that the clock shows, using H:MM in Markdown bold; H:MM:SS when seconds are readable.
**8:19**
